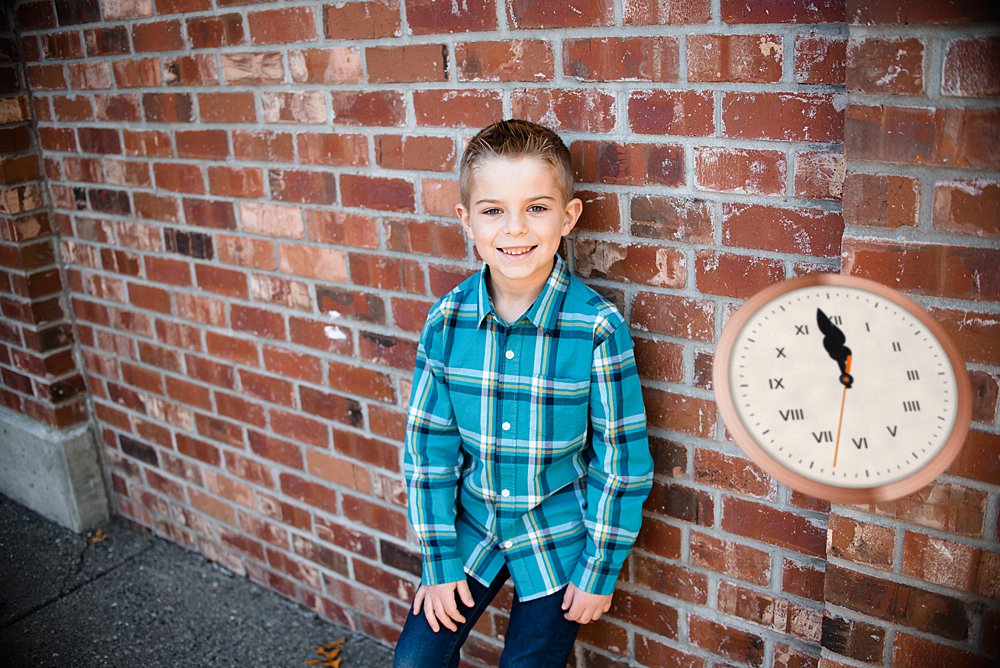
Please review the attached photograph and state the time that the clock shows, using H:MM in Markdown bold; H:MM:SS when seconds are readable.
**11:58:33**
